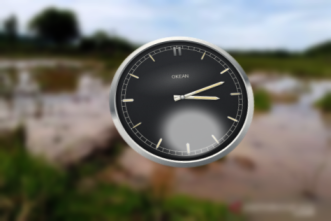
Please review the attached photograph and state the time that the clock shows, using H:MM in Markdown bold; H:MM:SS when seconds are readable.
**3:12**
